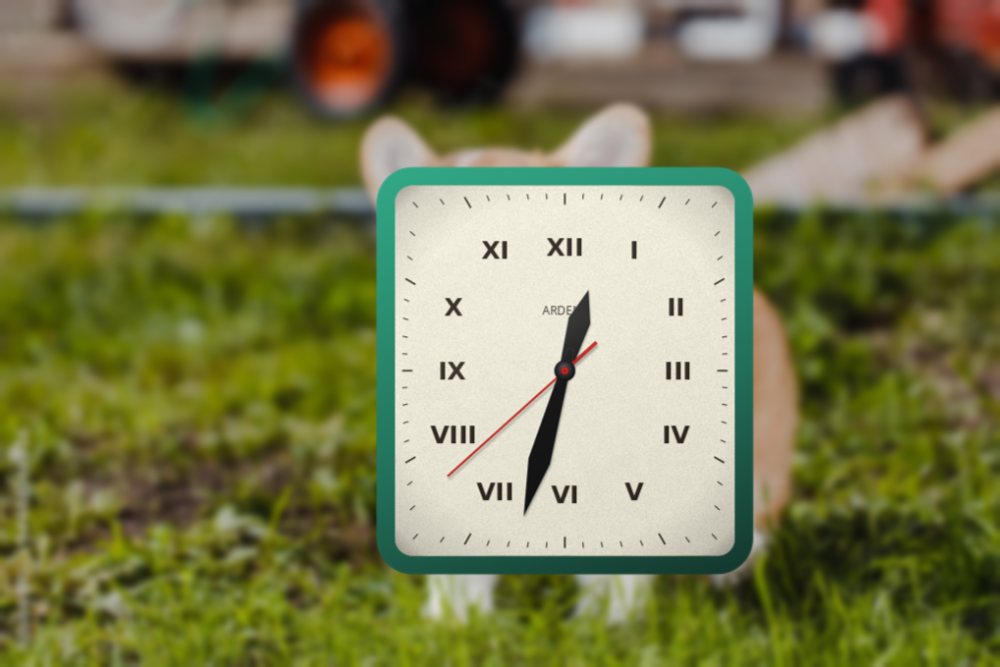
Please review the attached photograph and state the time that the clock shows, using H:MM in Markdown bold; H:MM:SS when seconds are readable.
**12:32:38**
